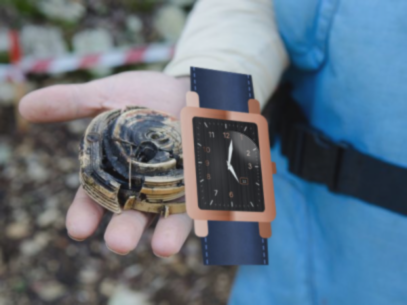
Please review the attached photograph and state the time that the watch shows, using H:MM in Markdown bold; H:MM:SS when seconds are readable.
**5:02**
